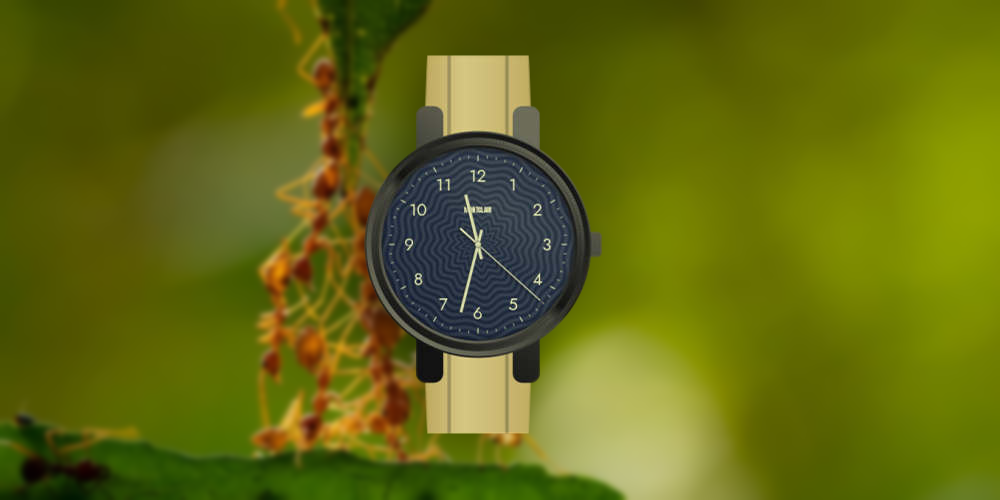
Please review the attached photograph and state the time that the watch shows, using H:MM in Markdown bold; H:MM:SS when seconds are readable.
**11:32:22**
